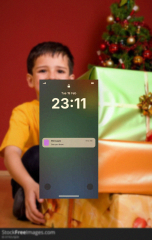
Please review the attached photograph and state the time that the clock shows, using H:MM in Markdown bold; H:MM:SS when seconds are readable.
**23:11**
